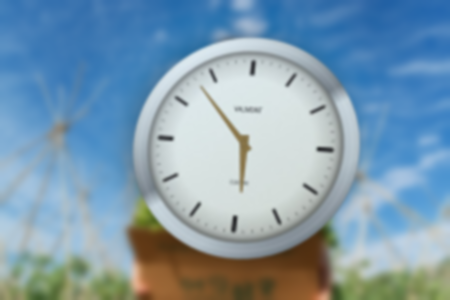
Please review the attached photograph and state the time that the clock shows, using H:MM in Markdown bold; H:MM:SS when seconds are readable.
**5:53**
